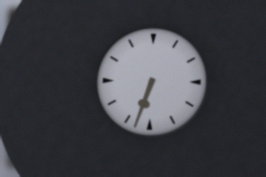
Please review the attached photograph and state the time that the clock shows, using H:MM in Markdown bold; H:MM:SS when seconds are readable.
**6:33**
